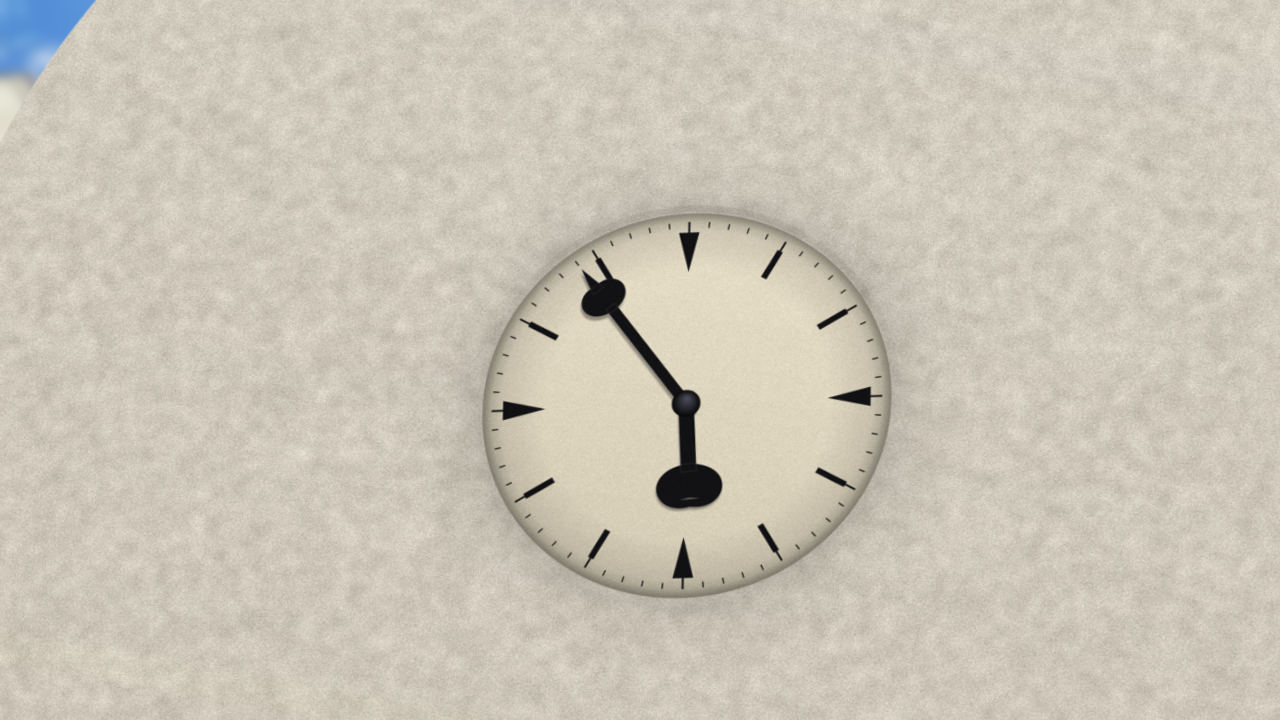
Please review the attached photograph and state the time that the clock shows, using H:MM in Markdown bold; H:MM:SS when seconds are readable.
**5:54**
